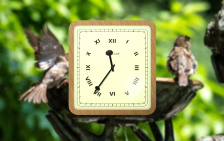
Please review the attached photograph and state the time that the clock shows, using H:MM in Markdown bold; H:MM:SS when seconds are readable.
**11:36**
